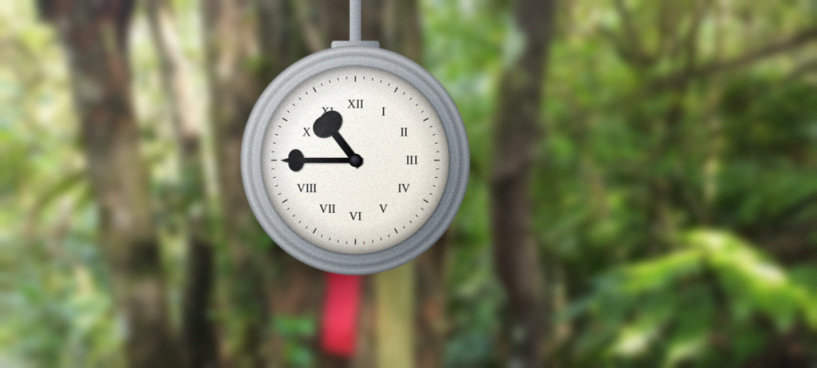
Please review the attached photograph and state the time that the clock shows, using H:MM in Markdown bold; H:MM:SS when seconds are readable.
**10:45**
